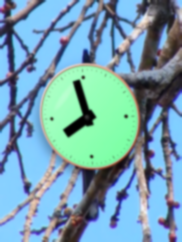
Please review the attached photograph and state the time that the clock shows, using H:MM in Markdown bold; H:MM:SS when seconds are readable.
**7:58**
